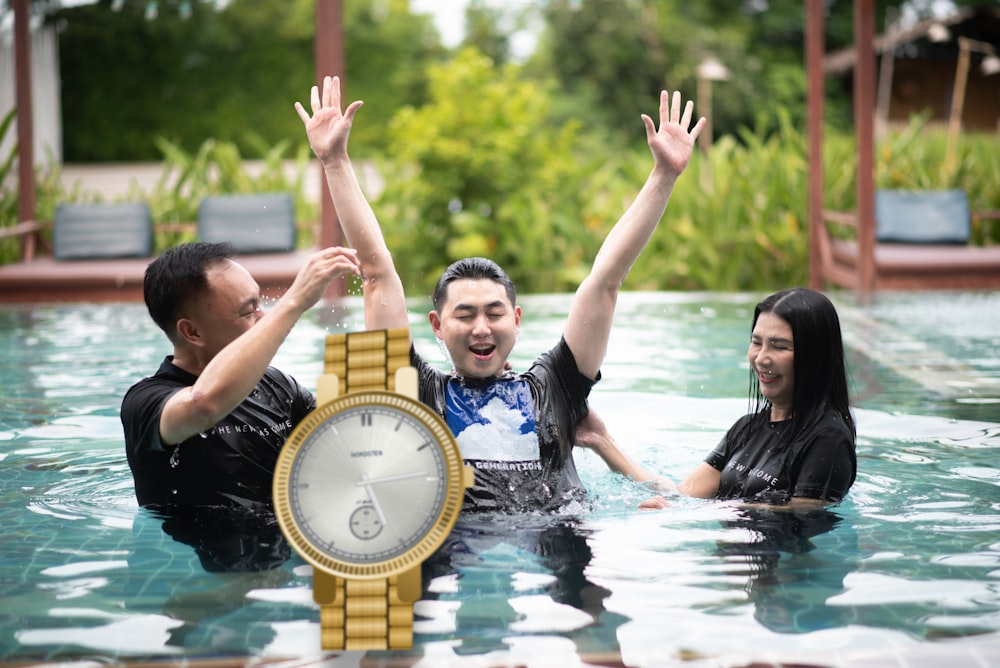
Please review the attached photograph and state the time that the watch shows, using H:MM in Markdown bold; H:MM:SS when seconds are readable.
**5:14**
